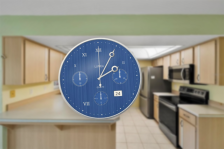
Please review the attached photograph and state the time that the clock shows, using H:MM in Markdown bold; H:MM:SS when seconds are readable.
**2:05**
